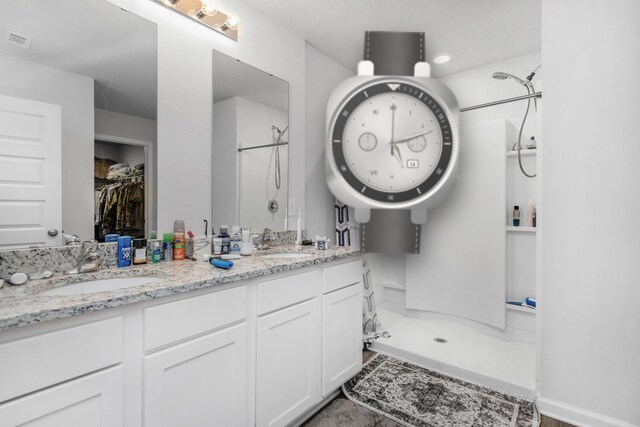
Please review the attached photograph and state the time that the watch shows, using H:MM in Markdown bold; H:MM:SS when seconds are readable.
**5:12**
